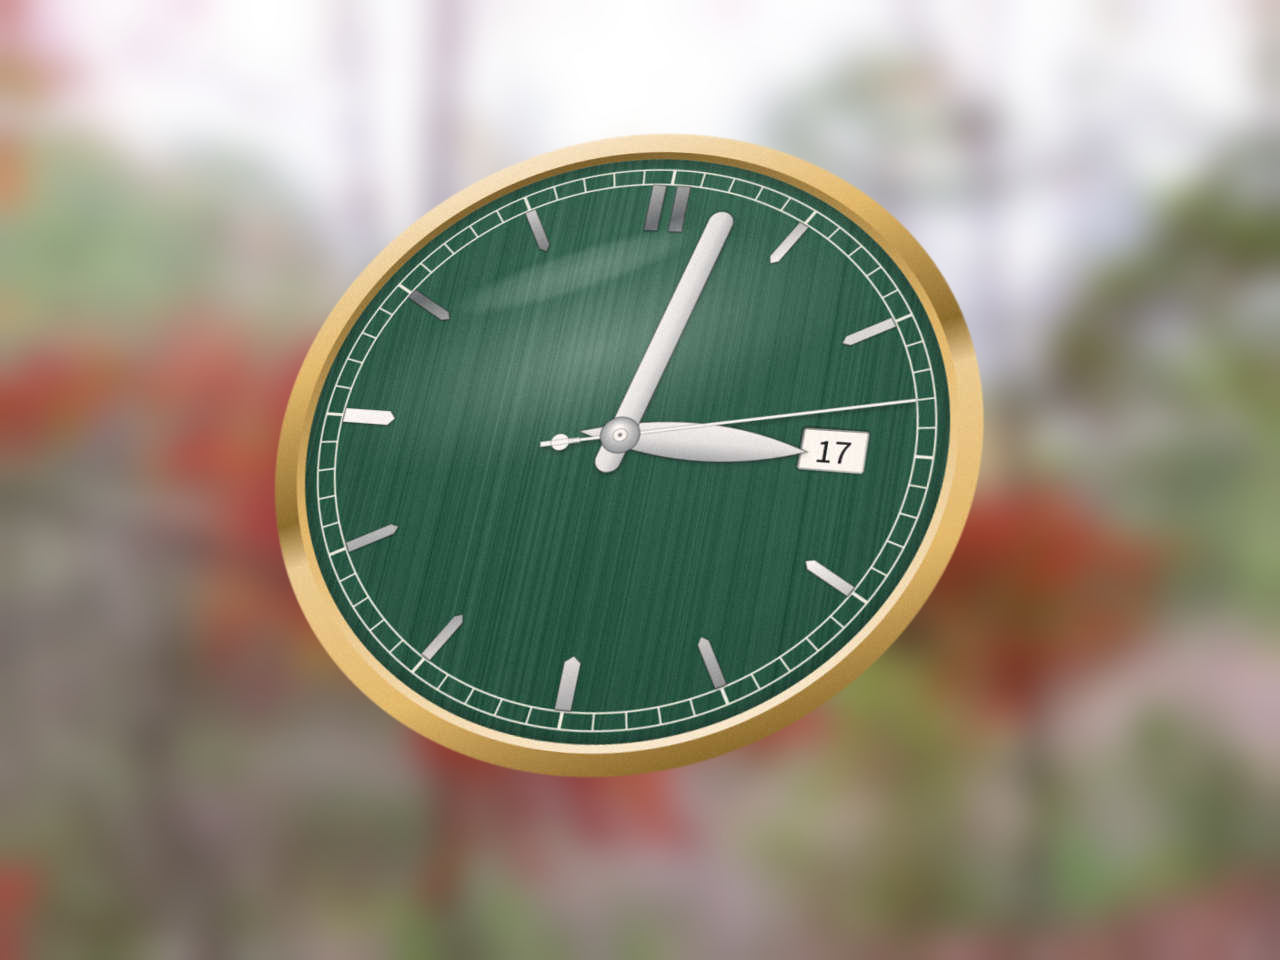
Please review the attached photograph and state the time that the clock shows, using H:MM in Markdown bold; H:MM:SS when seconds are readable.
**3:02:13**
